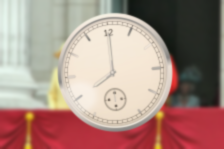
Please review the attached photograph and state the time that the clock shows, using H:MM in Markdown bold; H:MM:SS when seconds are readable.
**8:00**
